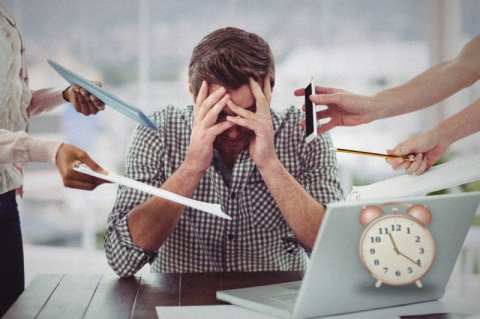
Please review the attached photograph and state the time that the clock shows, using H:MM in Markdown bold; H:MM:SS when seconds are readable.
**11:21**
